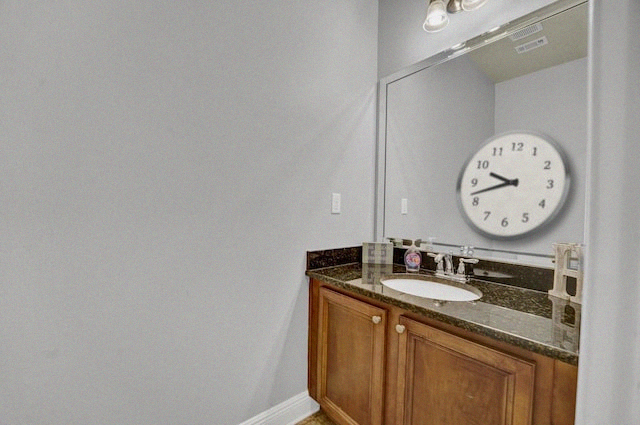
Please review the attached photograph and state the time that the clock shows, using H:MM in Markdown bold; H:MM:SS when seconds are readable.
**9:42**
